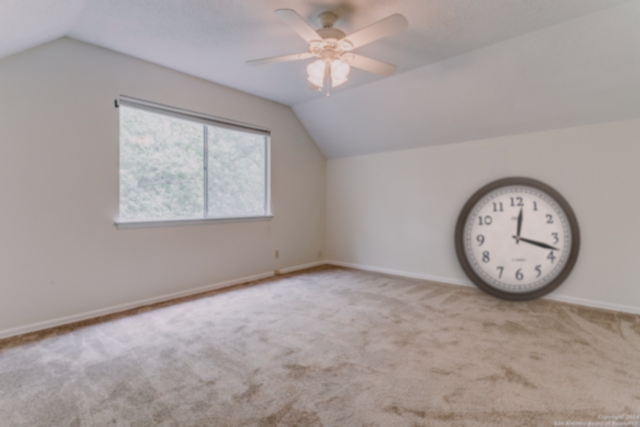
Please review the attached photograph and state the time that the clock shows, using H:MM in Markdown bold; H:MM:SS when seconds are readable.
**12:18**
